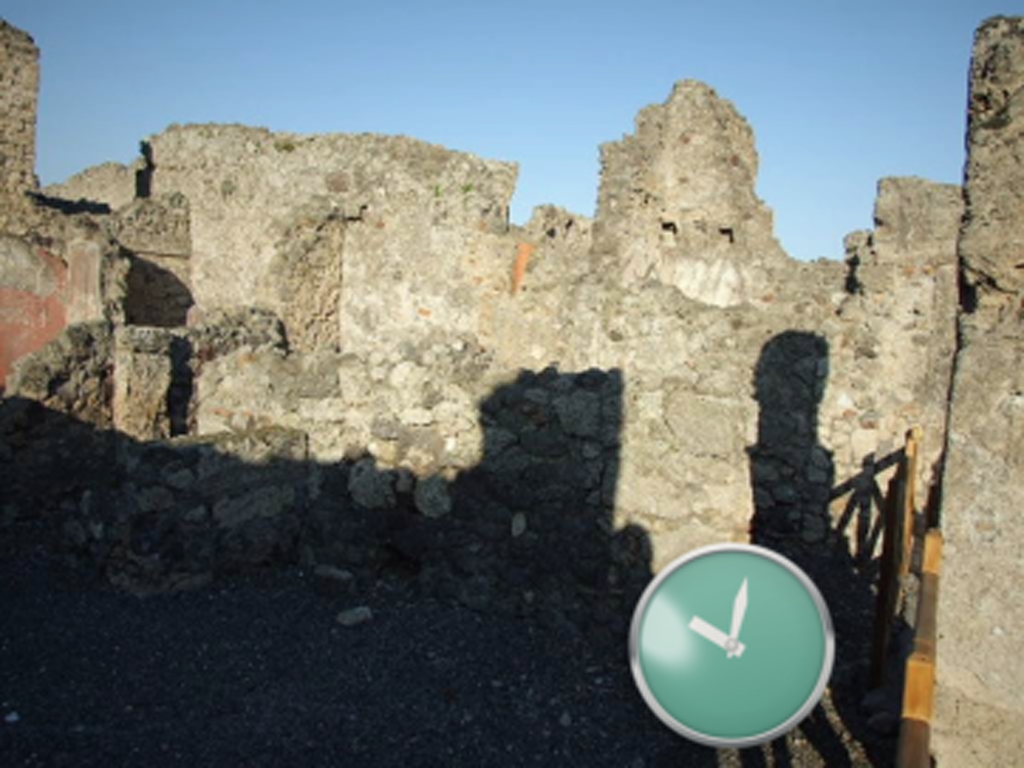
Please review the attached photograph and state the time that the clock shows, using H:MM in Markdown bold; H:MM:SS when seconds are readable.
**10:02**
